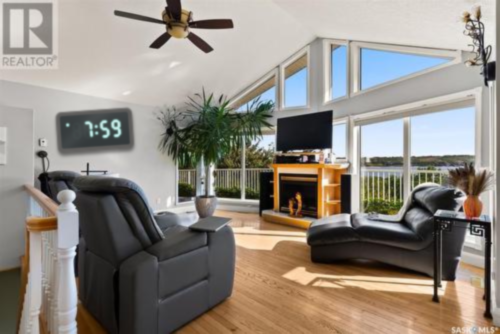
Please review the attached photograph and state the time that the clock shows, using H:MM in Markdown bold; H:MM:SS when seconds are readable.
**7:59**
